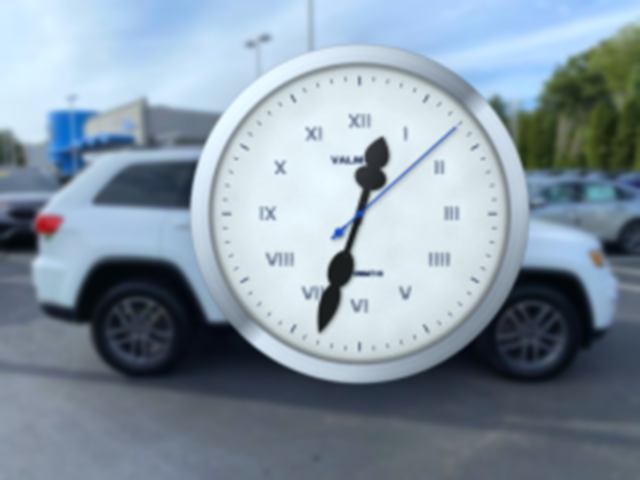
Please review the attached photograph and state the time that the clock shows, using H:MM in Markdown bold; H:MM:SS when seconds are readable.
**12:33:08**
